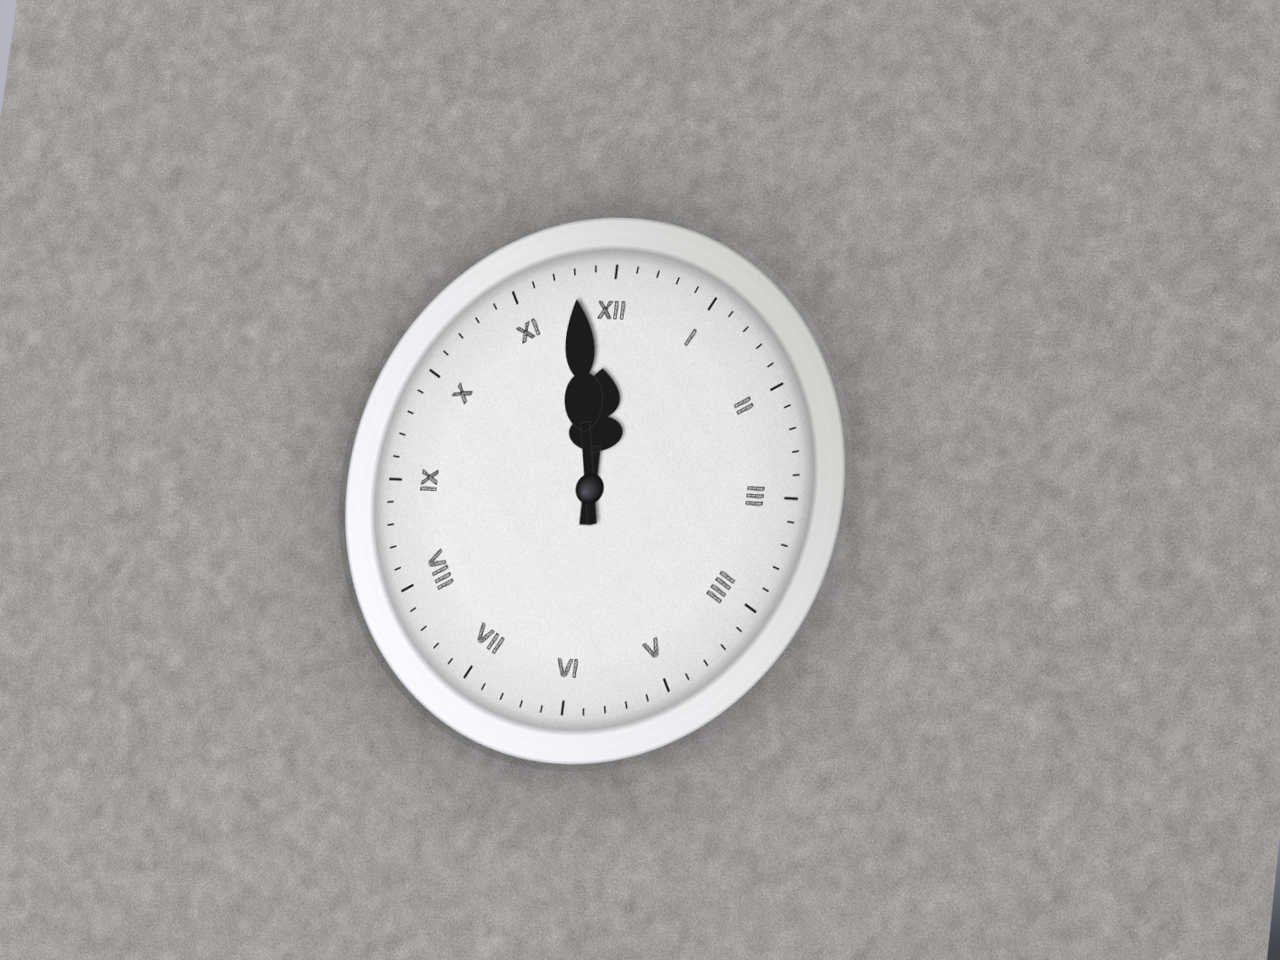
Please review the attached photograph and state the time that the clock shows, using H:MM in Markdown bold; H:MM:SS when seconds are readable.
**11:58**
